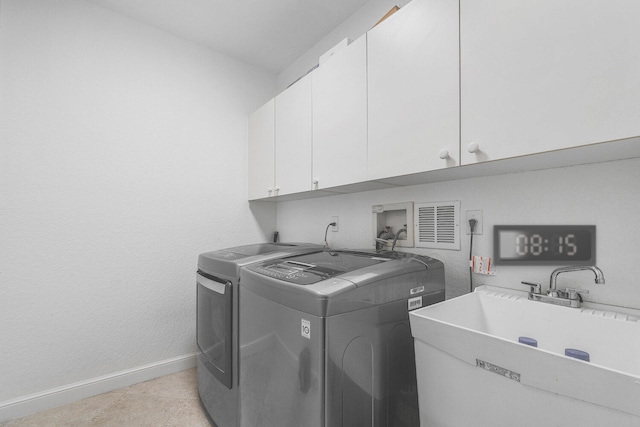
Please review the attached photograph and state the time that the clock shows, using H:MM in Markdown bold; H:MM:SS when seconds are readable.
**8:15**
